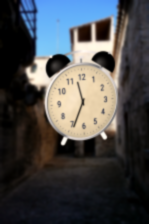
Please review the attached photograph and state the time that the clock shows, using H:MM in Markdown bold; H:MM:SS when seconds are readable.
**11:34**
